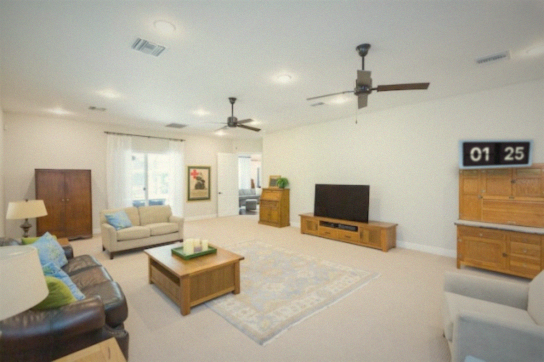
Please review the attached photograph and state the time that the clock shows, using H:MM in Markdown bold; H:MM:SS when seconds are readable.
**1:25**
